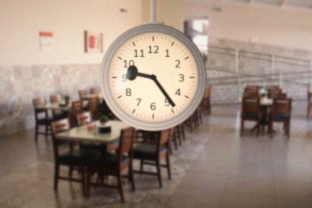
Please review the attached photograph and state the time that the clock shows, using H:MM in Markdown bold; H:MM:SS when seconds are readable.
**9:24**
